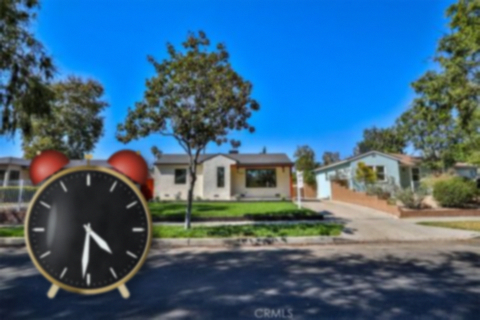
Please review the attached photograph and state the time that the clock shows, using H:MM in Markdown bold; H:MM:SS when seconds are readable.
**4:31**
